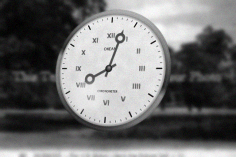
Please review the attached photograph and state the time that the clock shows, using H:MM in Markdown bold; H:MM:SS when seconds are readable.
**8:03**
